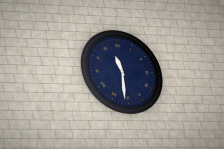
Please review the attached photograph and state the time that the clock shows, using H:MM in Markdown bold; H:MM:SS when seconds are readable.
**11:31**
